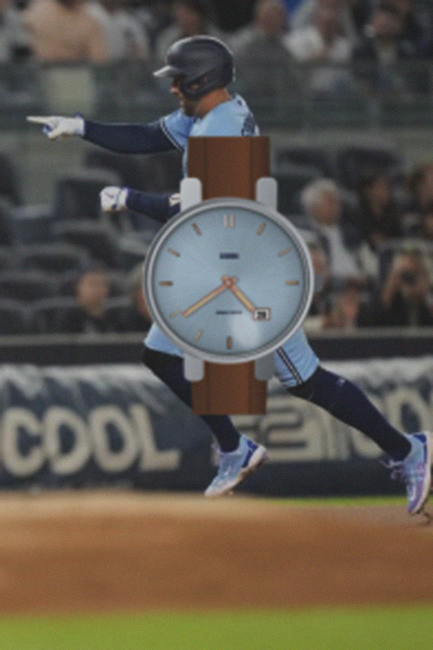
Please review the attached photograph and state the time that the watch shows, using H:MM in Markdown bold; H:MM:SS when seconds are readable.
**4:39**
